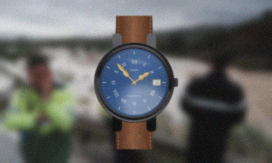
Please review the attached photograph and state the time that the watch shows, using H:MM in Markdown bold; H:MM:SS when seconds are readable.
**1:53**
